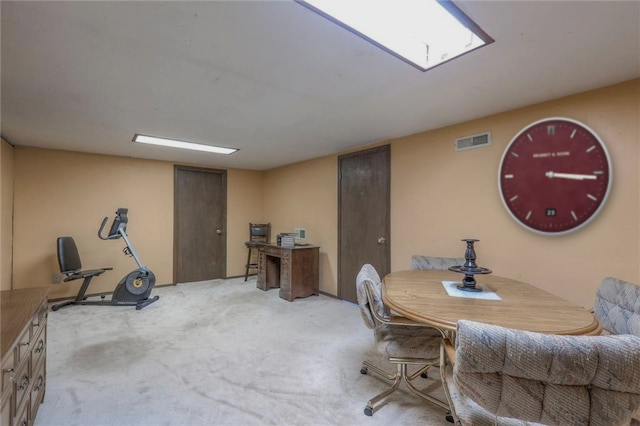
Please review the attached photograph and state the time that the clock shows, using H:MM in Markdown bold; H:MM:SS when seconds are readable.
**3:16**
